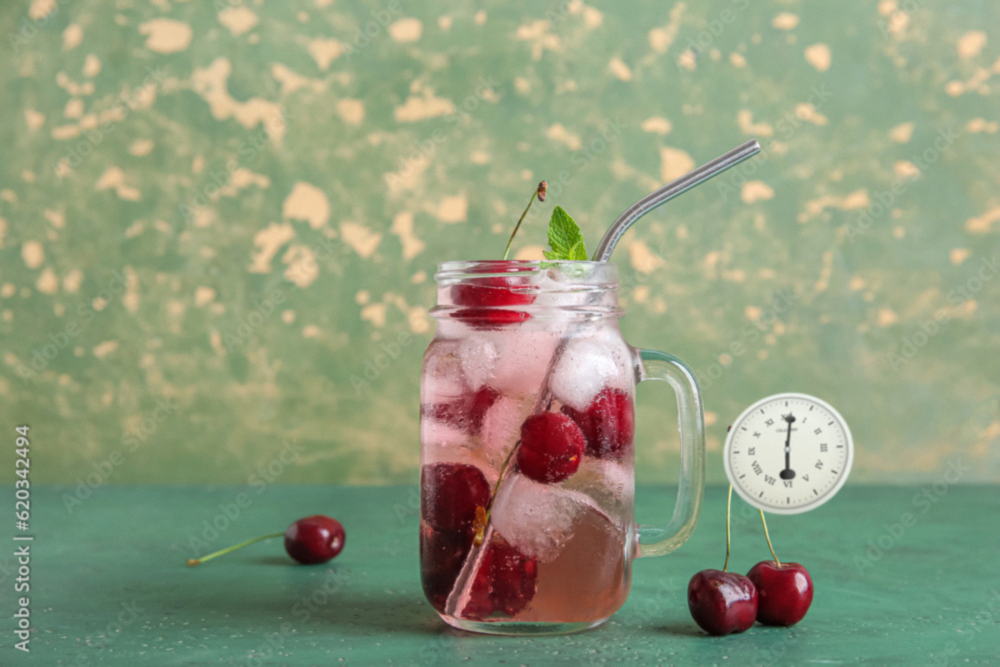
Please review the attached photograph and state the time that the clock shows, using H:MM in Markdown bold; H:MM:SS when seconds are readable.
**6:01**
